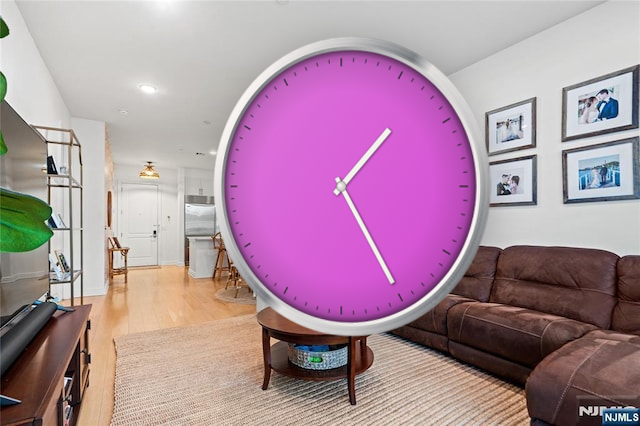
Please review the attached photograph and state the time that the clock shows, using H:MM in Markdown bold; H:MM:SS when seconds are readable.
**1:25**
